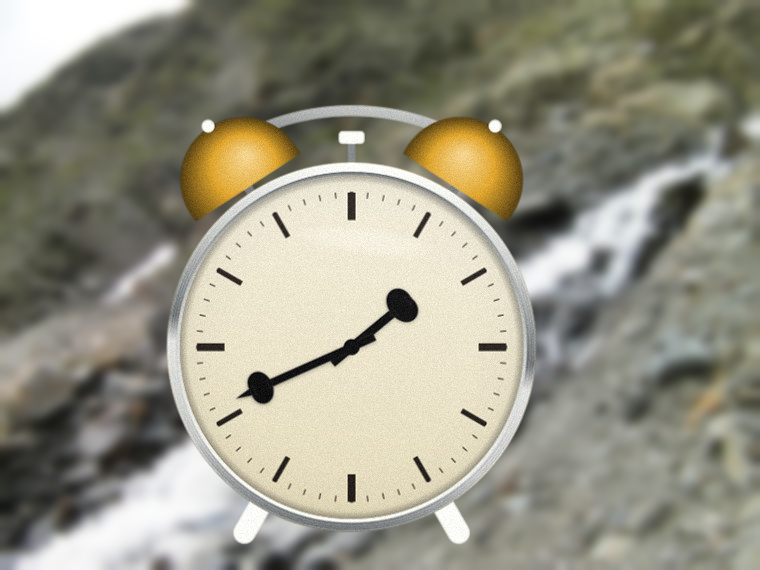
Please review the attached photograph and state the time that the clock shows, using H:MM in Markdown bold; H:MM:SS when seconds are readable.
**1:41**
